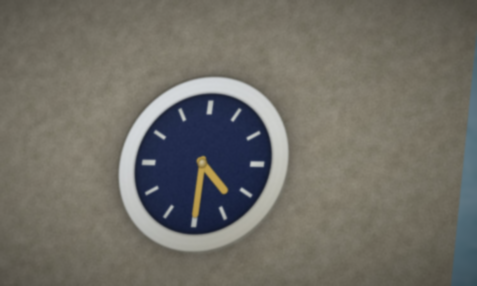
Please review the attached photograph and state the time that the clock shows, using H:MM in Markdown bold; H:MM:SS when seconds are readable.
**4:30**
